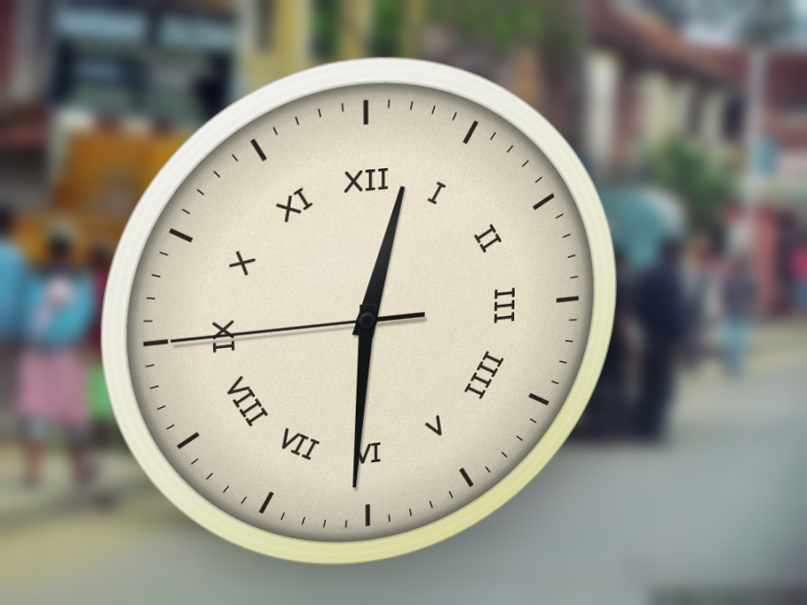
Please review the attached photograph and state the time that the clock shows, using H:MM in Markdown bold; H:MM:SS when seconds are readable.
**12:30:45**
